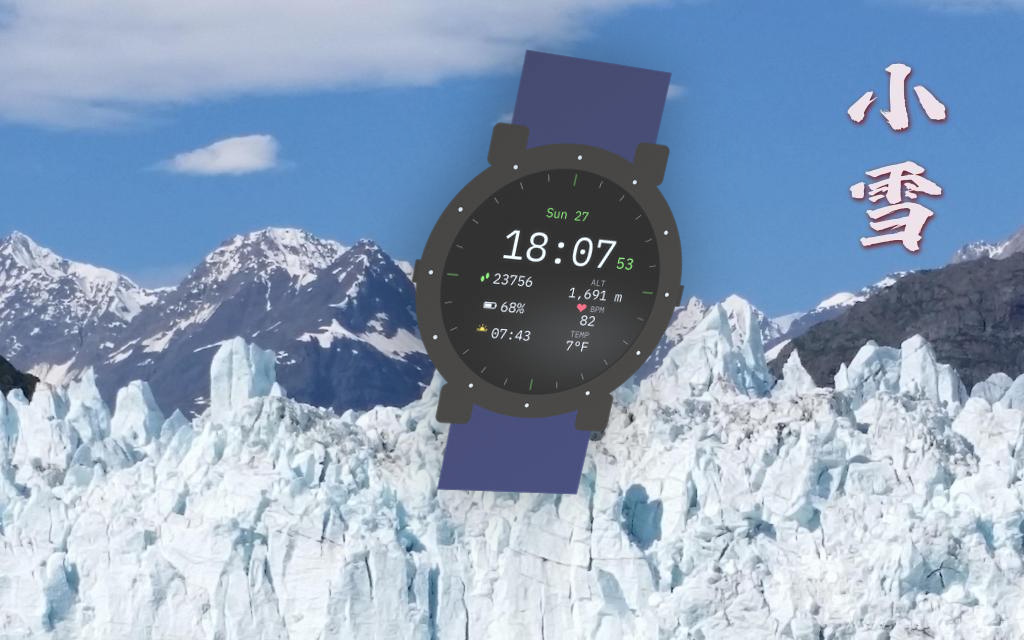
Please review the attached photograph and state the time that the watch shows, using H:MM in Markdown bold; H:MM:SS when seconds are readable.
**18:07:53**
